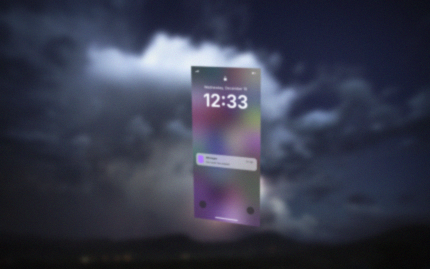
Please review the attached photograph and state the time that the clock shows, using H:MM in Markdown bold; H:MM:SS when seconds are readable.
**12:33**
